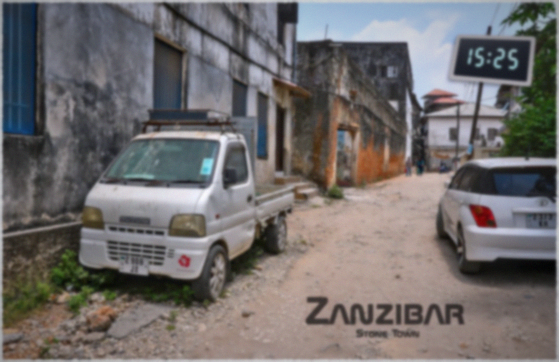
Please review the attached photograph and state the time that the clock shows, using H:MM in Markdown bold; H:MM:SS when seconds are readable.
**15:25**
